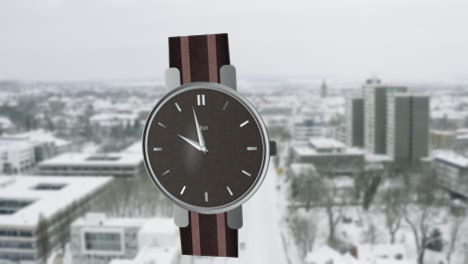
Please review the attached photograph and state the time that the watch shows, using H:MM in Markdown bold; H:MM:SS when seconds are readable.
**9:58**
